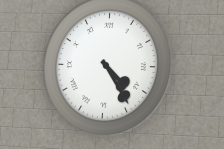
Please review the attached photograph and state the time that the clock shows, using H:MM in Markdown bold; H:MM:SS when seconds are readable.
**4:24**
